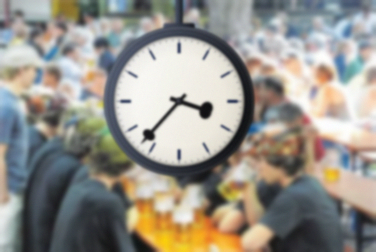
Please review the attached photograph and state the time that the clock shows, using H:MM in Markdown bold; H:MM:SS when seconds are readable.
**3:37**
